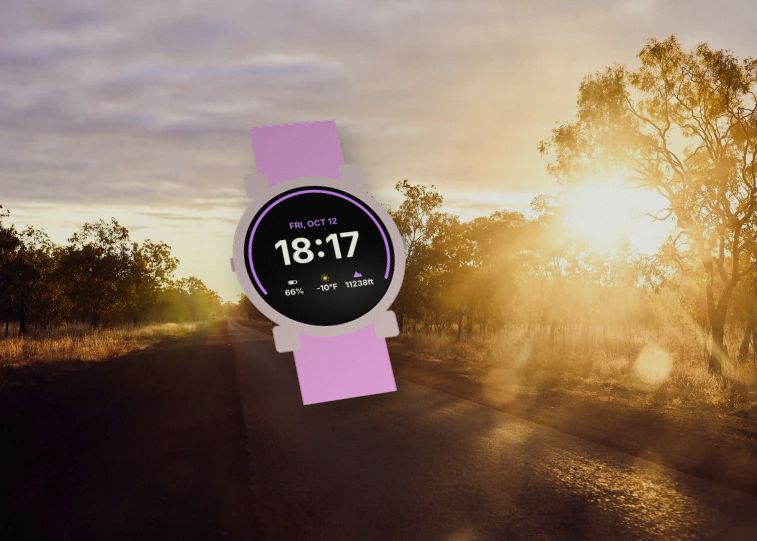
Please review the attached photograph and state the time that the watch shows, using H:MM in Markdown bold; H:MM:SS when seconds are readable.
**18:17**
